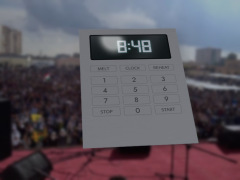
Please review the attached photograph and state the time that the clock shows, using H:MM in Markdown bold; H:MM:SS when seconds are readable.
**8:48**
